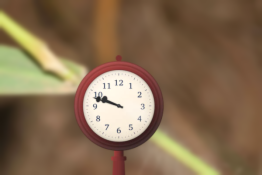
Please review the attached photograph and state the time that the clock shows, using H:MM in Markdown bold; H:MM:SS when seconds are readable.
**9:48**
